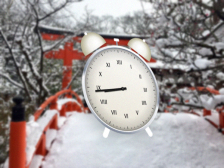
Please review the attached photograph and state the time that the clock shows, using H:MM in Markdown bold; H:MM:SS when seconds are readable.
**8:44**
